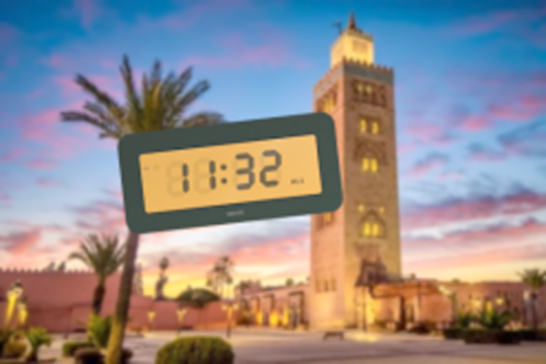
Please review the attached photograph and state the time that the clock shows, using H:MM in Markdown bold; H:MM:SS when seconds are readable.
**11:32**
